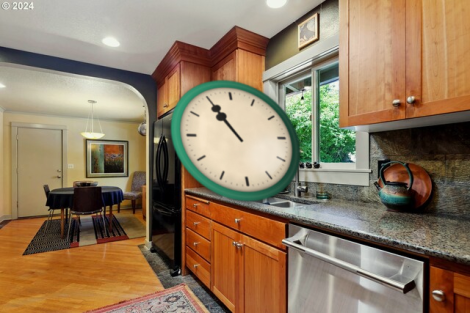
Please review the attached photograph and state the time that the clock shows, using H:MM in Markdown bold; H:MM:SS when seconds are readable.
**10:55**
